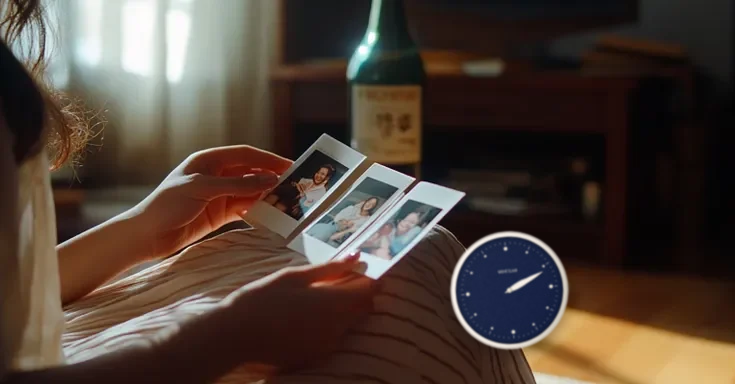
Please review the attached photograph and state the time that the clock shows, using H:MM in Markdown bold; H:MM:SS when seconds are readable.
**2:11**
